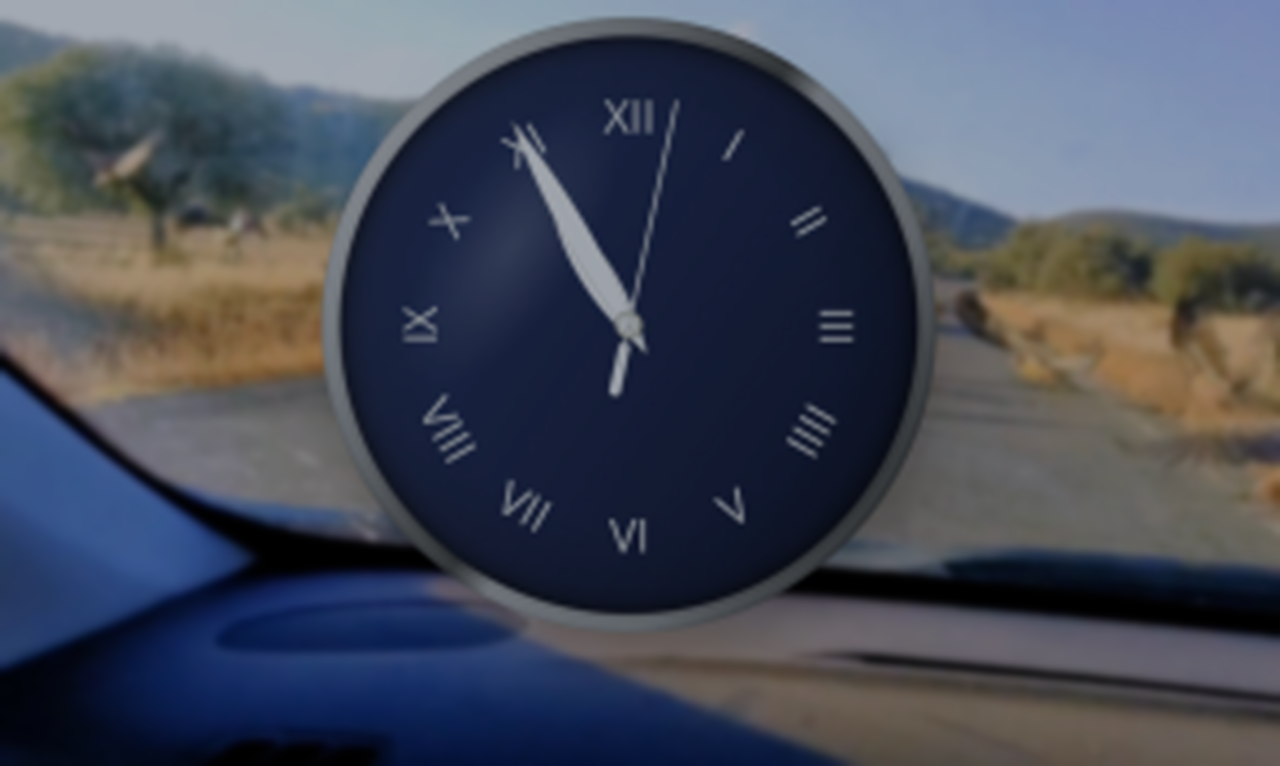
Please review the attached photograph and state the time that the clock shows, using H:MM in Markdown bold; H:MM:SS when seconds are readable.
**10:55:02**
